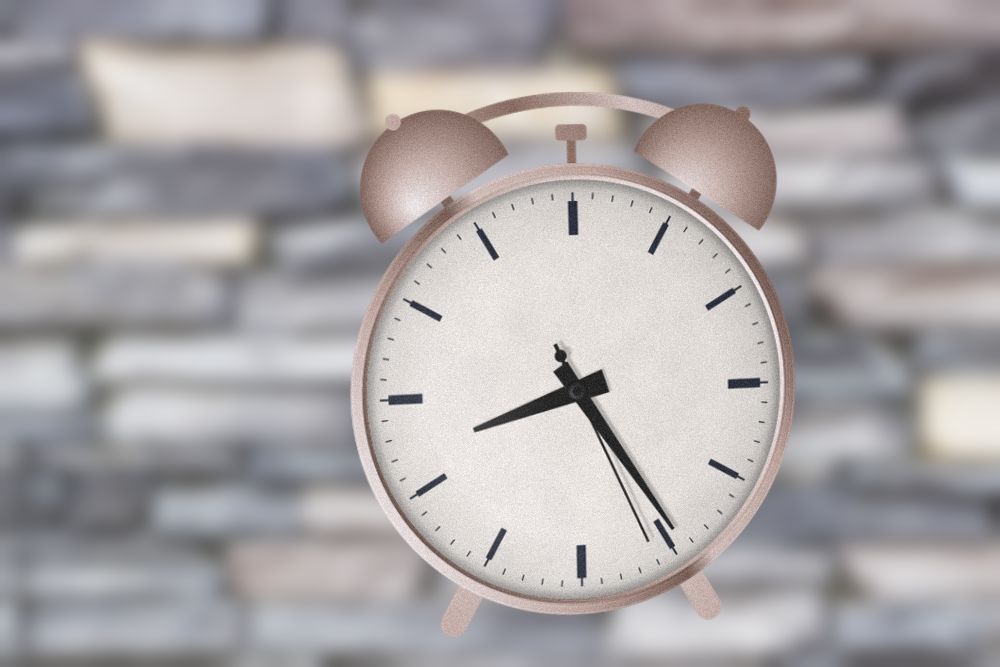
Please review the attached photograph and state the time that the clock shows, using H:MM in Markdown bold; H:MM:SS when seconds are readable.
**8:24:26**
